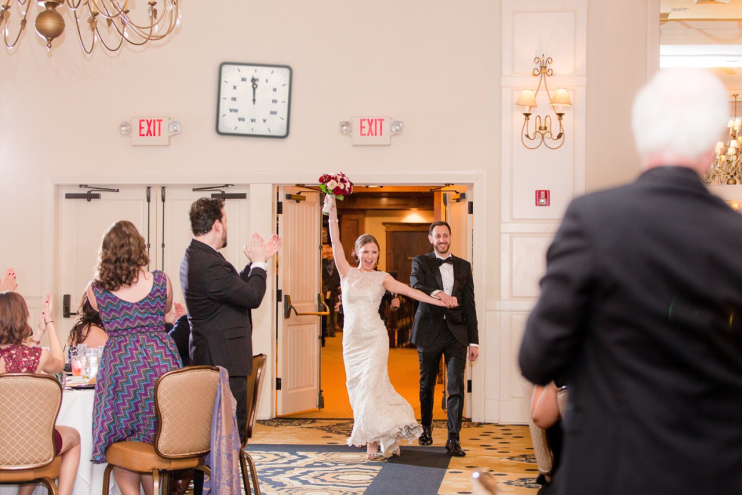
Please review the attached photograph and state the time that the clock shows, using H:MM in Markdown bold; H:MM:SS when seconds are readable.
**11:59**
